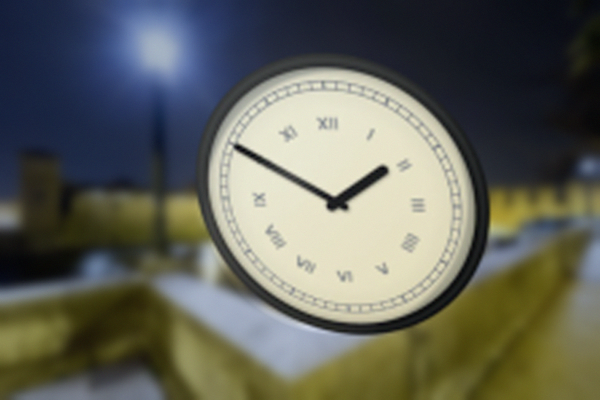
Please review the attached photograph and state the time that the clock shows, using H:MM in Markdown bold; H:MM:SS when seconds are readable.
**1:50**
